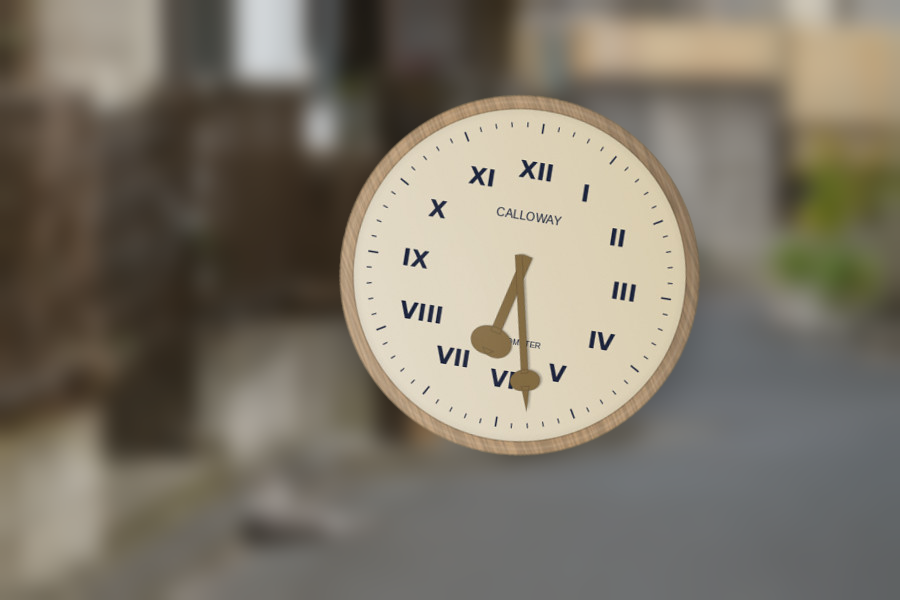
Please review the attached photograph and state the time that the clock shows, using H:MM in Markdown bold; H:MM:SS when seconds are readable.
**6:28**
